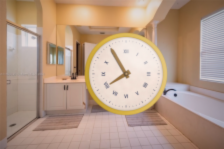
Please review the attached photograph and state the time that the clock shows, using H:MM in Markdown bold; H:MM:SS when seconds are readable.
**7:55**
